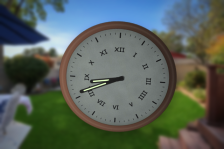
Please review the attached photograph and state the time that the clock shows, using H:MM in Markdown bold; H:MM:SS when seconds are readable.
**8:41**
